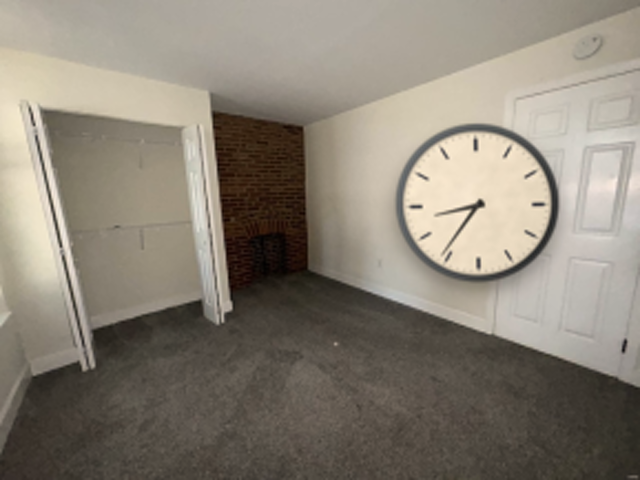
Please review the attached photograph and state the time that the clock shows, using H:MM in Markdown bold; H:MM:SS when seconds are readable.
**8:36**
